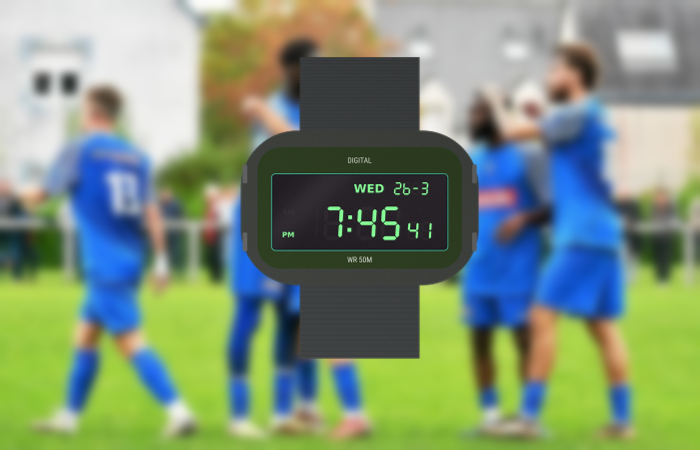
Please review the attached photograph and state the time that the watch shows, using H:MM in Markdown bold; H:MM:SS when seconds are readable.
**7:45:41**
